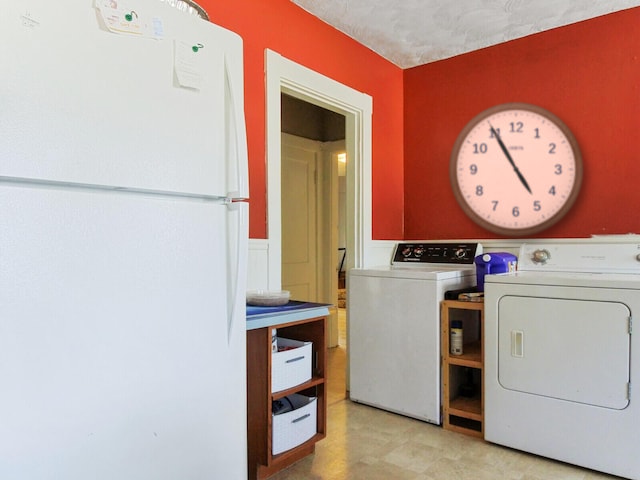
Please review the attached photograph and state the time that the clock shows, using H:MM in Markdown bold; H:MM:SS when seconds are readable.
**4:55**
